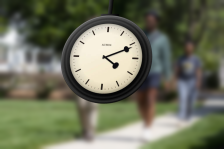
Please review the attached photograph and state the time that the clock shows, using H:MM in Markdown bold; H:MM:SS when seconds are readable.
**4:11**
